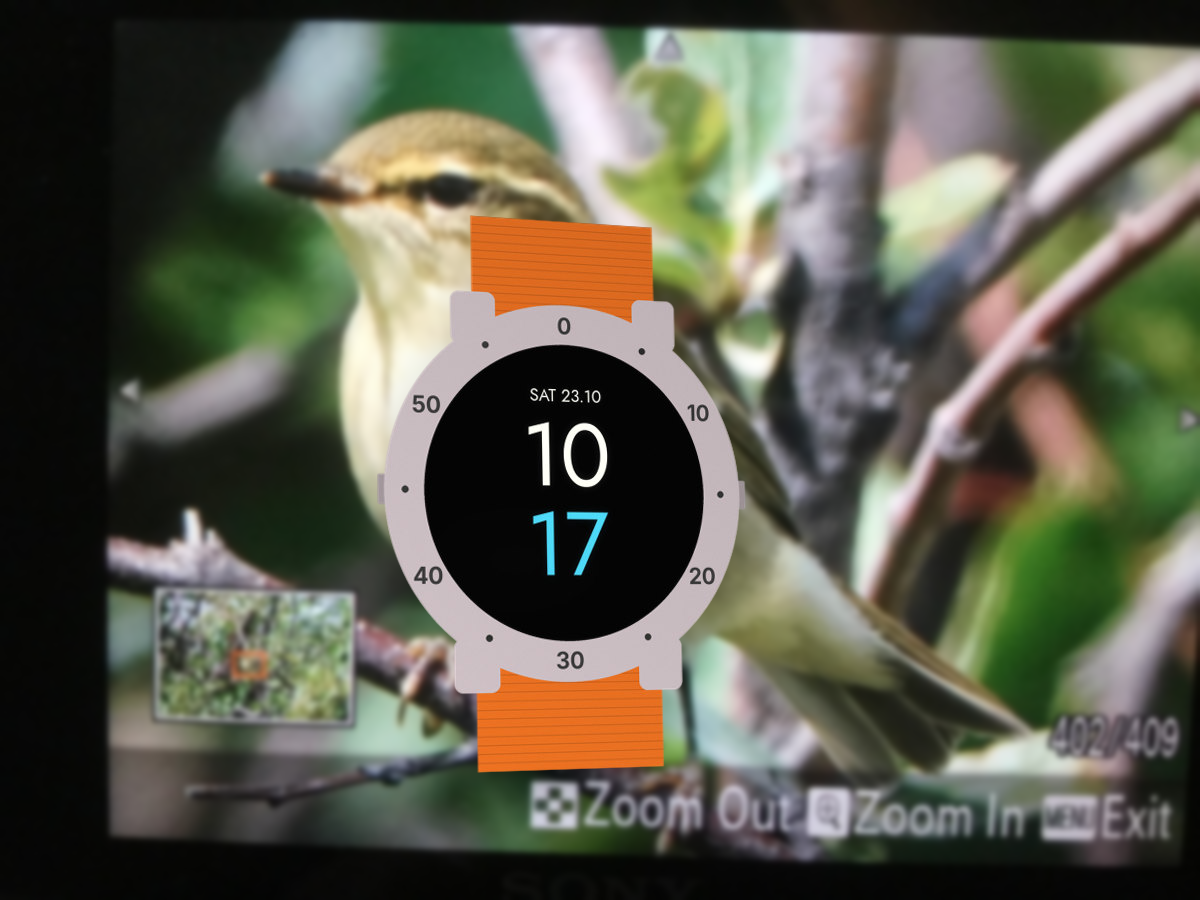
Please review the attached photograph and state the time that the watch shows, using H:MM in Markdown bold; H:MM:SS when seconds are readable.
**10:17**
